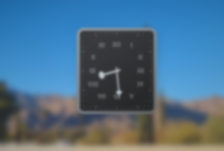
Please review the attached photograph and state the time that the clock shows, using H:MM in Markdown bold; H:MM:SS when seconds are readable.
**8:29**
